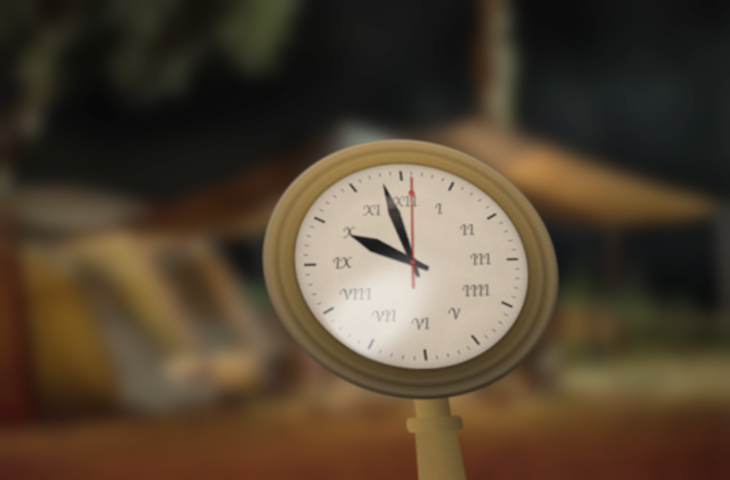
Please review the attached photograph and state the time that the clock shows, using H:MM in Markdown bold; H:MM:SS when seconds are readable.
**9:58:01**
